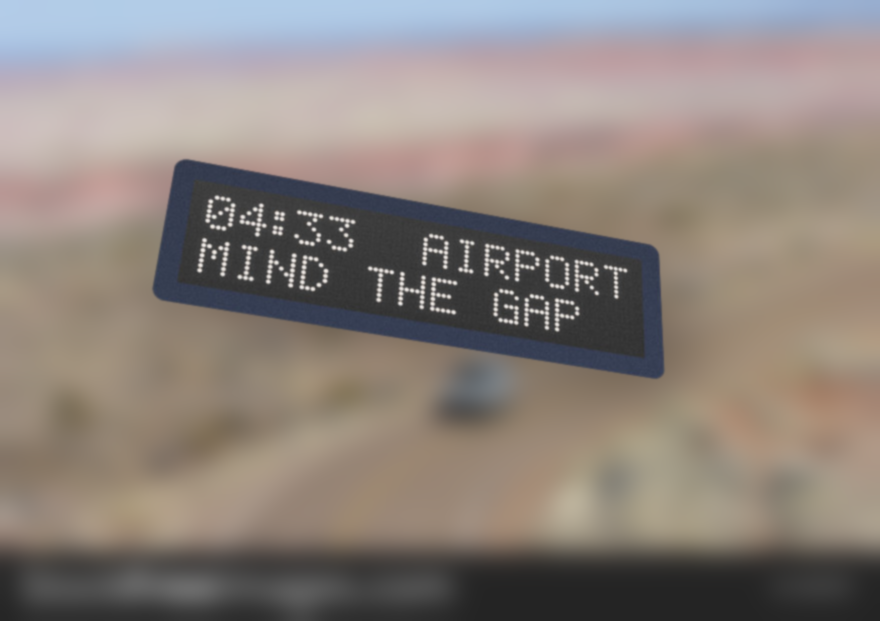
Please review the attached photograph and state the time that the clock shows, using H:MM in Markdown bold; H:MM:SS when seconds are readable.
**4:33**
